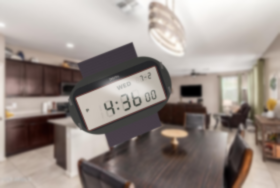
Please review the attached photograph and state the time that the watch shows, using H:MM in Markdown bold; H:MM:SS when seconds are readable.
**4:36:00**
